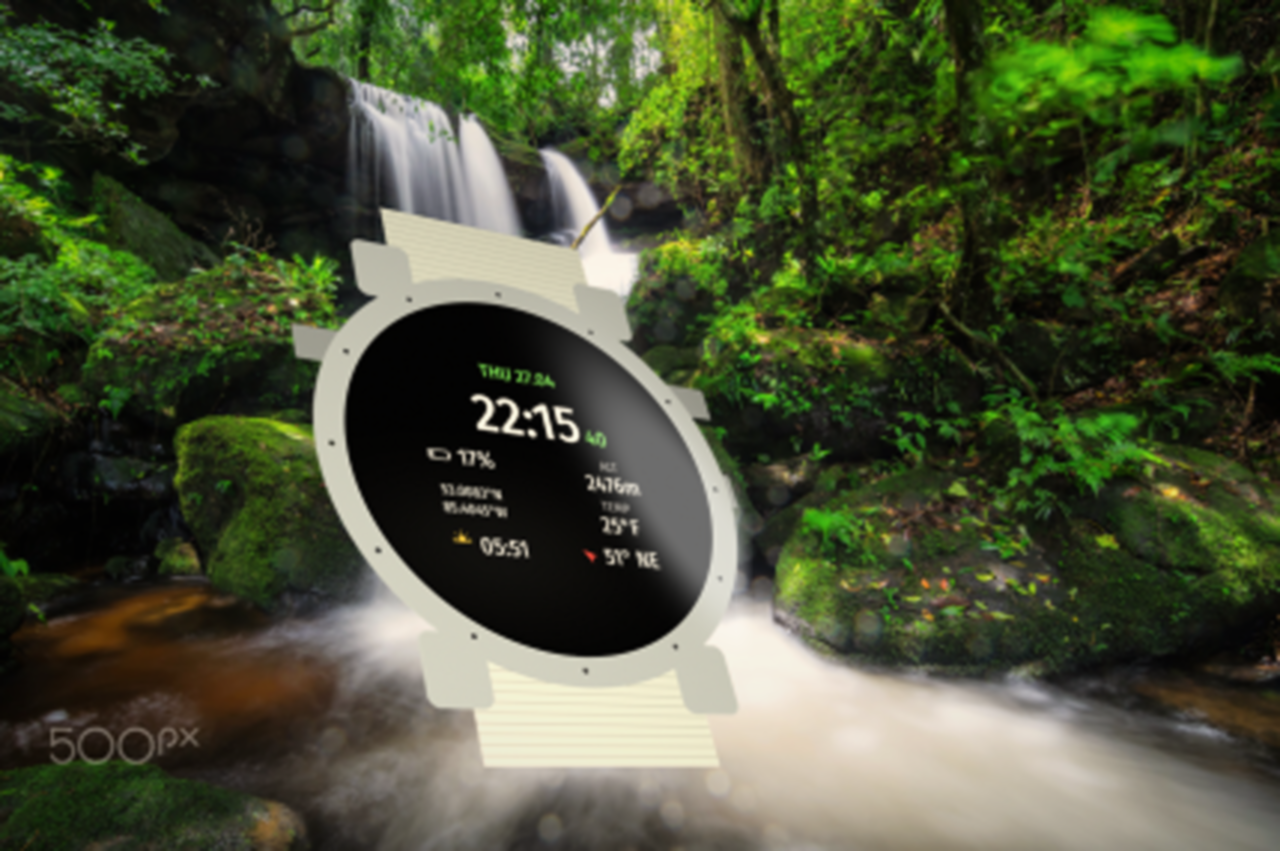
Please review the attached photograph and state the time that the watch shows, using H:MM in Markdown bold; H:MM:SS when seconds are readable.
**22:15**
